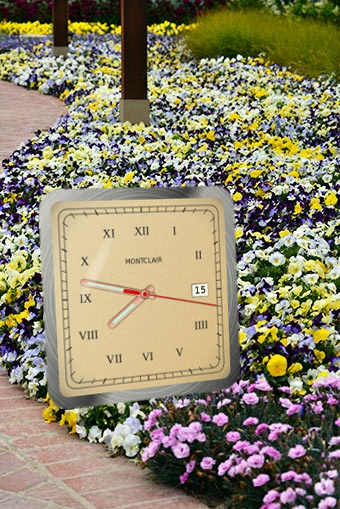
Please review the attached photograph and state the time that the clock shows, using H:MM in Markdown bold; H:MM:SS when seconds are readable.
**7:47:17**
